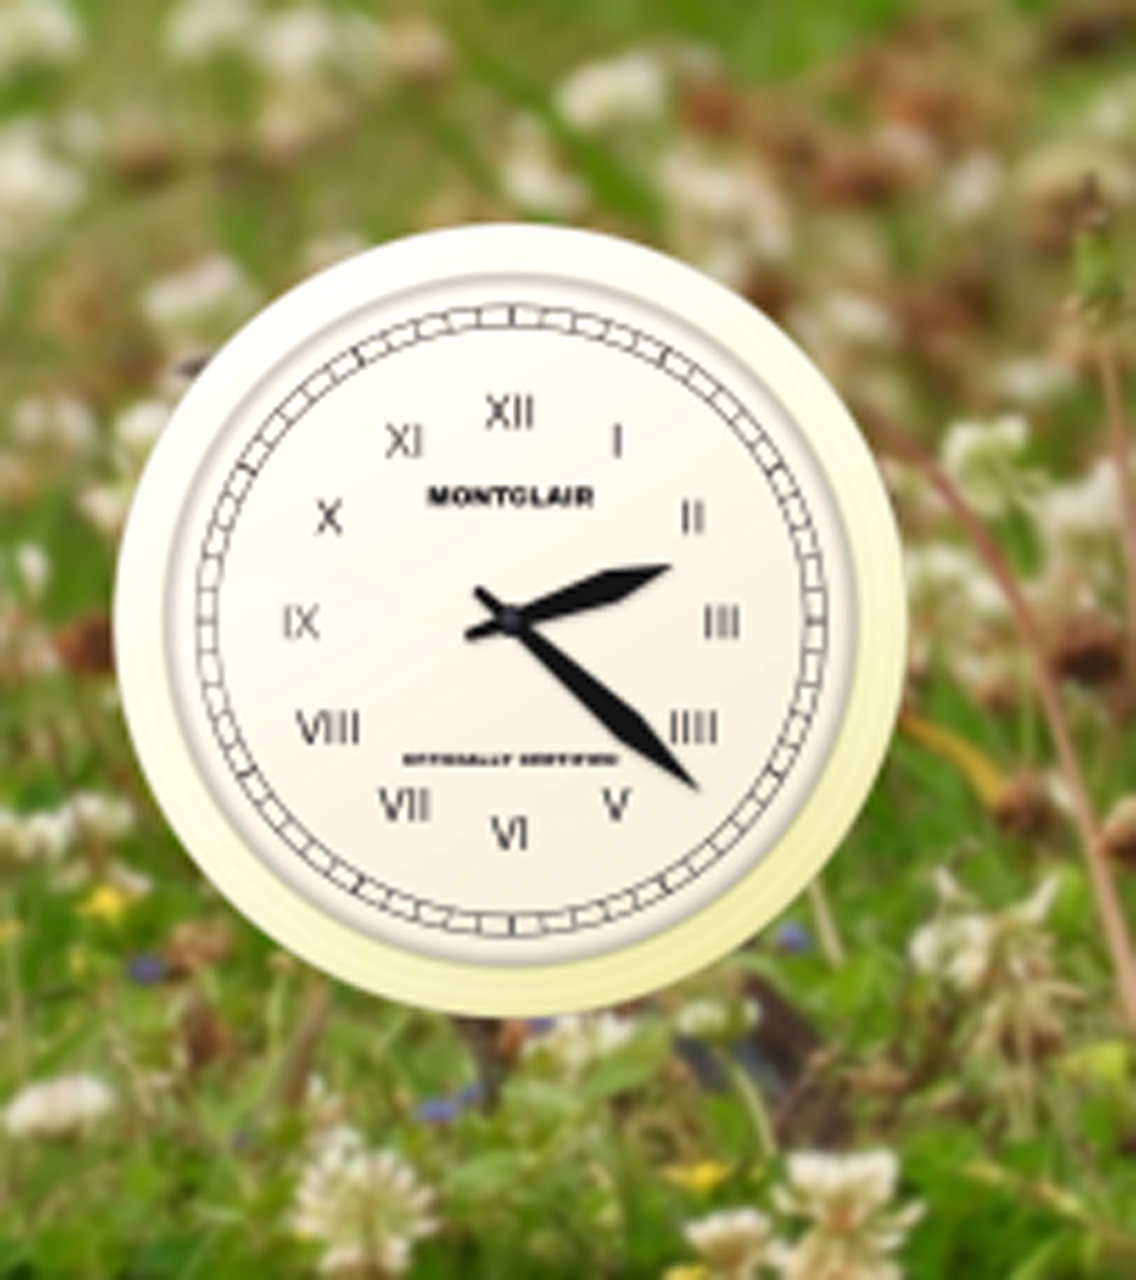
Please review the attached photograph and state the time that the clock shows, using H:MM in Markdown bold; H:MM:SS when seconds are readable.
**2:22**
